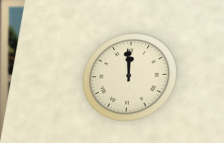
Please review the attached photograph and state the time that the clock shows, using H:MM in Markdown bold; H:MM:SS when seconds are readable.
**11:59**
